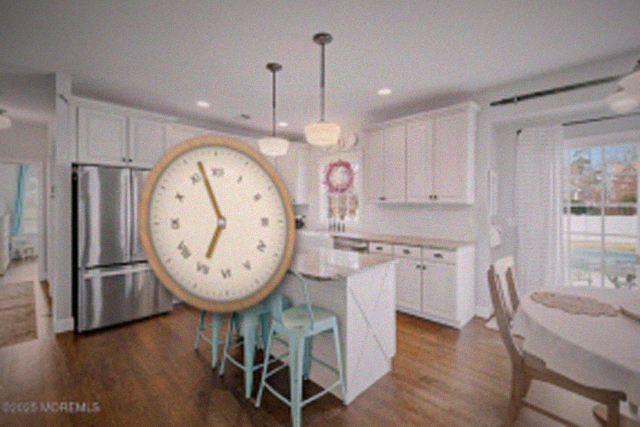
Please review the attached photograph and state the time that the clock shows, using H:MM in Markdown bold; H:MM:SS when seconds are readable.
**6:57**
